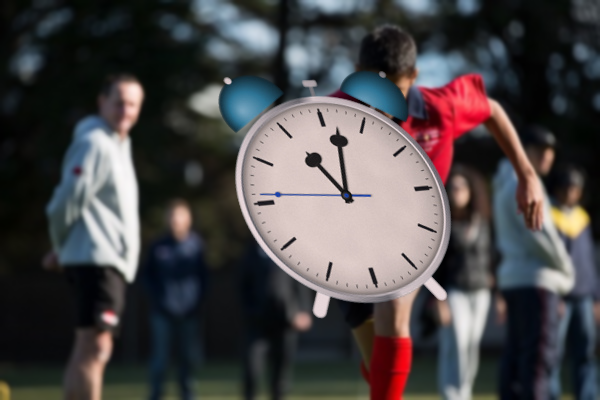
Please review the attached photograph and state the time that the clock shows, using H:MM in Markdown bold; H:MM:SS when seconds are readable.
**11:01:46**
